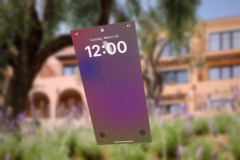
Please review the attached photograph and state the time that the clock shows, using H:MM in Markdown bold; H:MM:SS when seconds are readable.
**12:00**
